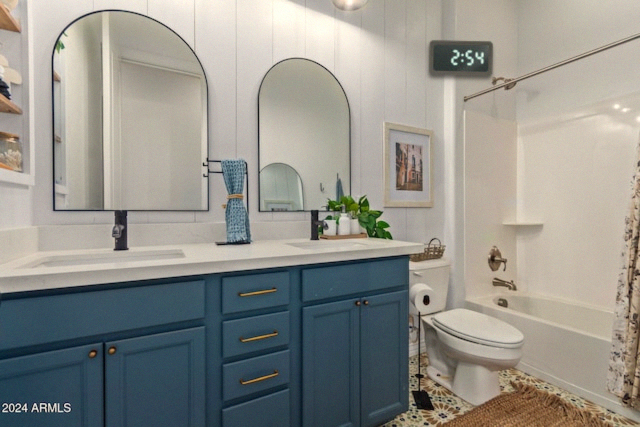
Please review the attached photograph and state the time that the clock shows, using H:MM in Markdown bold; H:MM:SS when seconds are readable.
**2:54**
